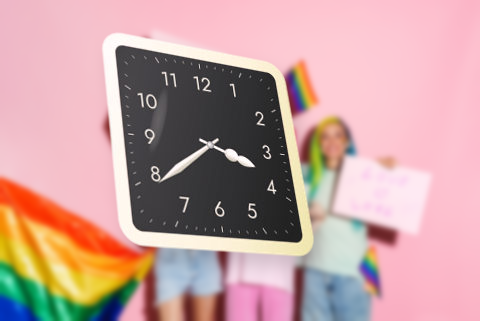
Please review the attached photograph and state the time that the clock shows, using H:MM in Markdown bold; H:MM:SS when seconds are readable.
**3:39**
